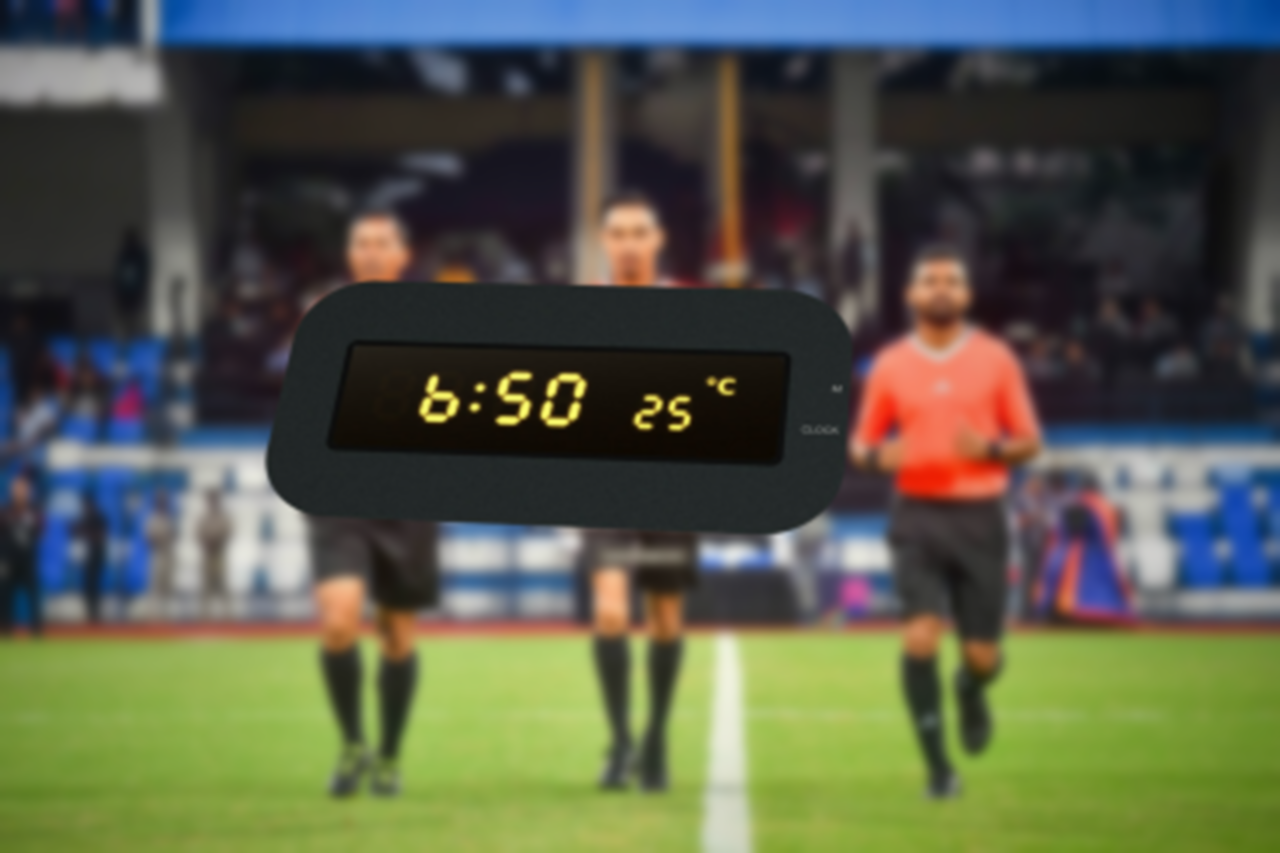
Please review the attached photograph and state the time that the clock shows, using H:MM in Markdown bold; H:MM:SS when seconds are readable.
**6:50**
